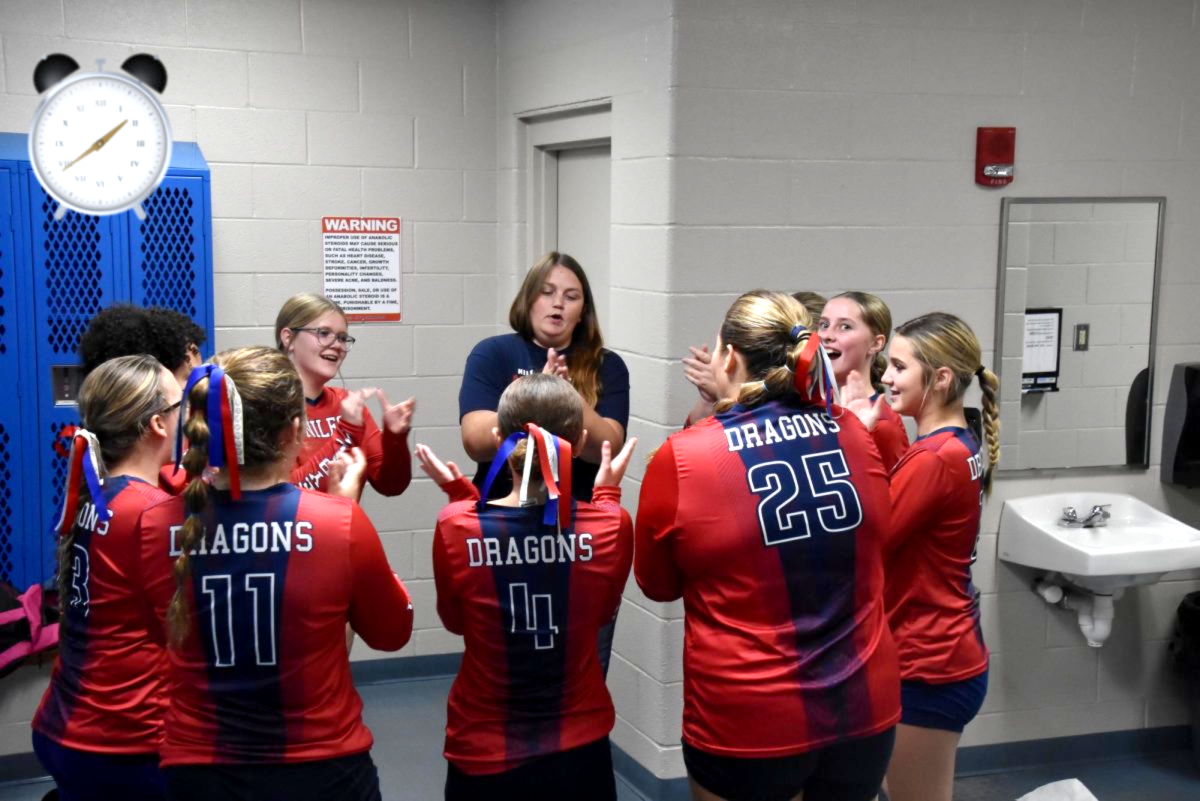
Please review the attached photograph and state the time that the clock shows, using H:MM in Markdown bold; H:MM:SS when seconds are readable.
**1:39**
